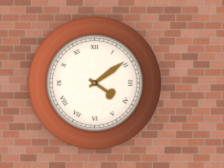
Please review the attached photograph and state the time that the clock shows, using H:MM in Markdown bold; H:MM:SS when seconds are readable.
**4:09**
